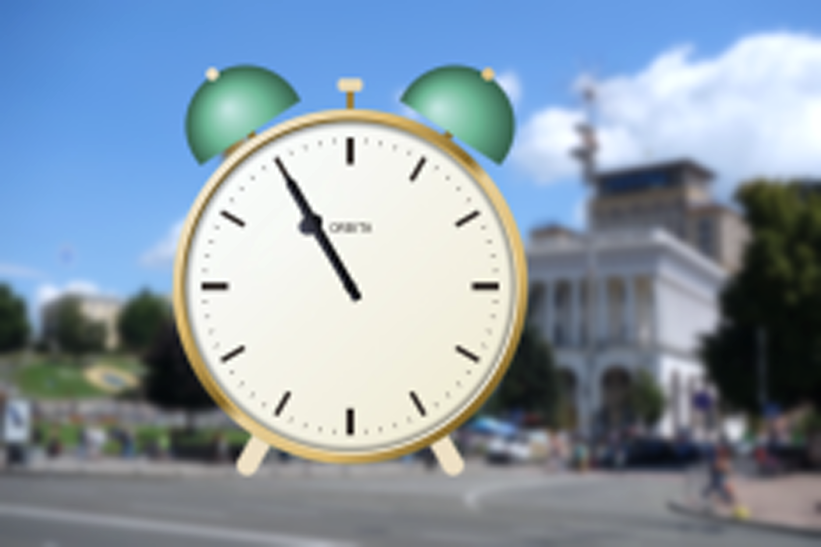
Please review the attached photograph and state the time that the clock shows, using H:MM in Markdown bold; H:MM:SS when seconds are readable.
**10:55**
